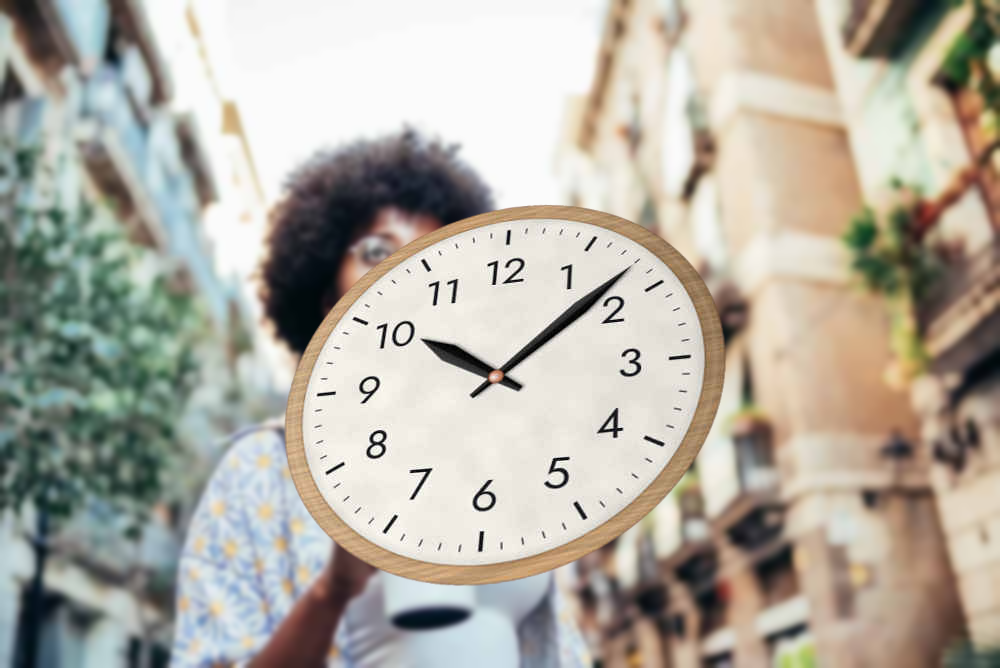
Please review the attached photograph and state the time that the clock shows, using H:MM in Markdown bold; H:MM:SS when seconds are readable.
**10:08**
